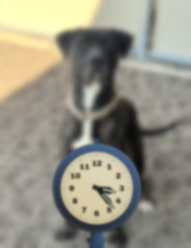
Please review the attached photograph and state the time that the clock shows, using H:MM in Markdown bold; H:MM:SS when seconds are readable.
**3:23**
